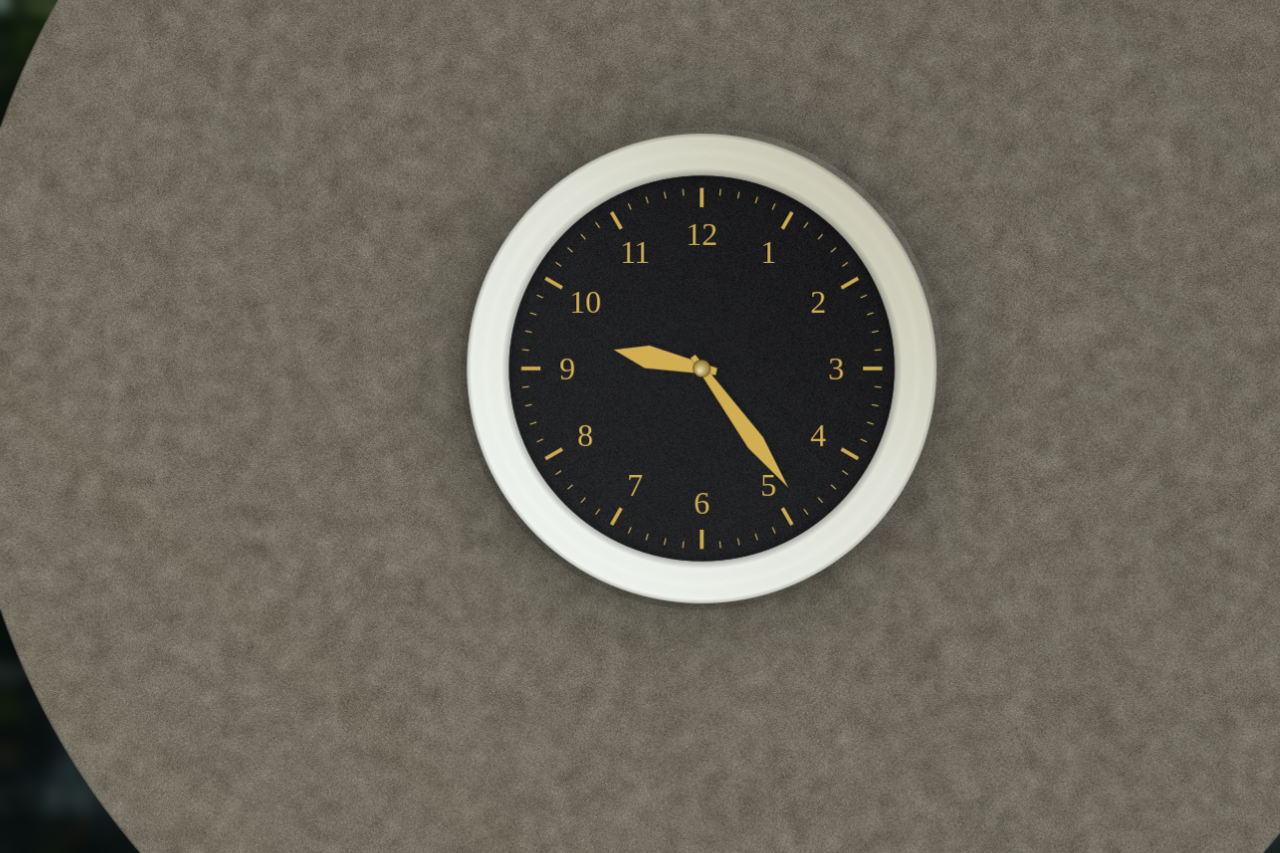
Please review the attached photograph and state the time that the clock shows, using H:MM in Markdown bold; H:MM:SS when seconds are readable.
**9:24**
